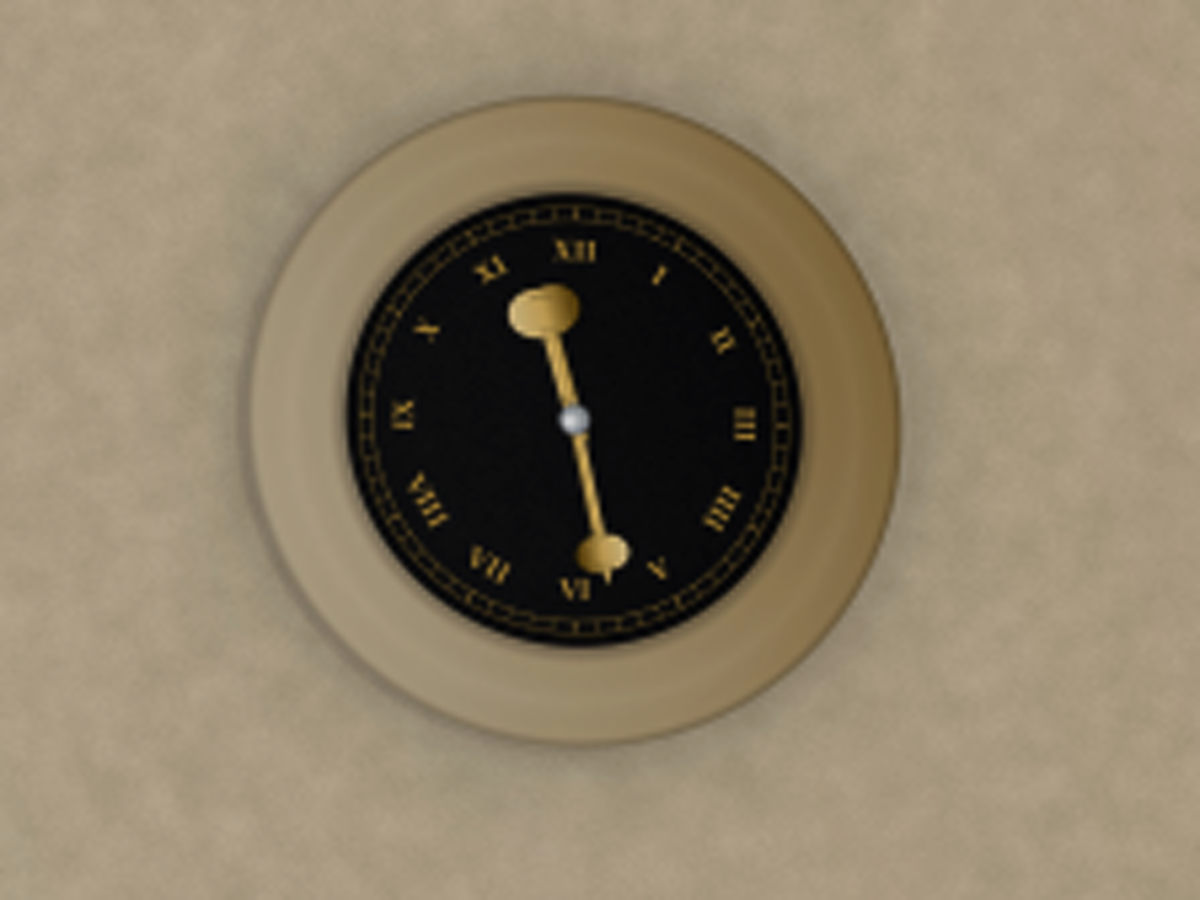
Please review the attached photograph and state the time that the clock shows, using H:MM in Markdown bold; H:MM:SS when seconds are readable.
**11:28**
